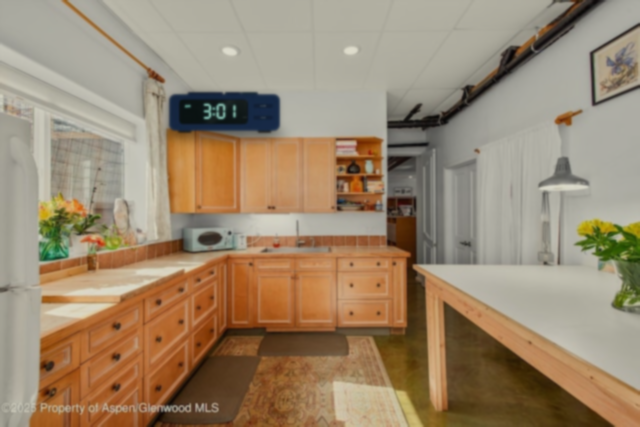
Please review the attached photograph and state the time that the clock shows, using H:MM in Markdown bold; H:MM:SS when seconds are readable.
**3:01**
